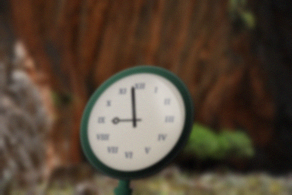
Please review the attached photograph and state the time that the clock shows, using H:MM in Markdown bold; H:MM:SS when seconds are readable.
**8:58**
